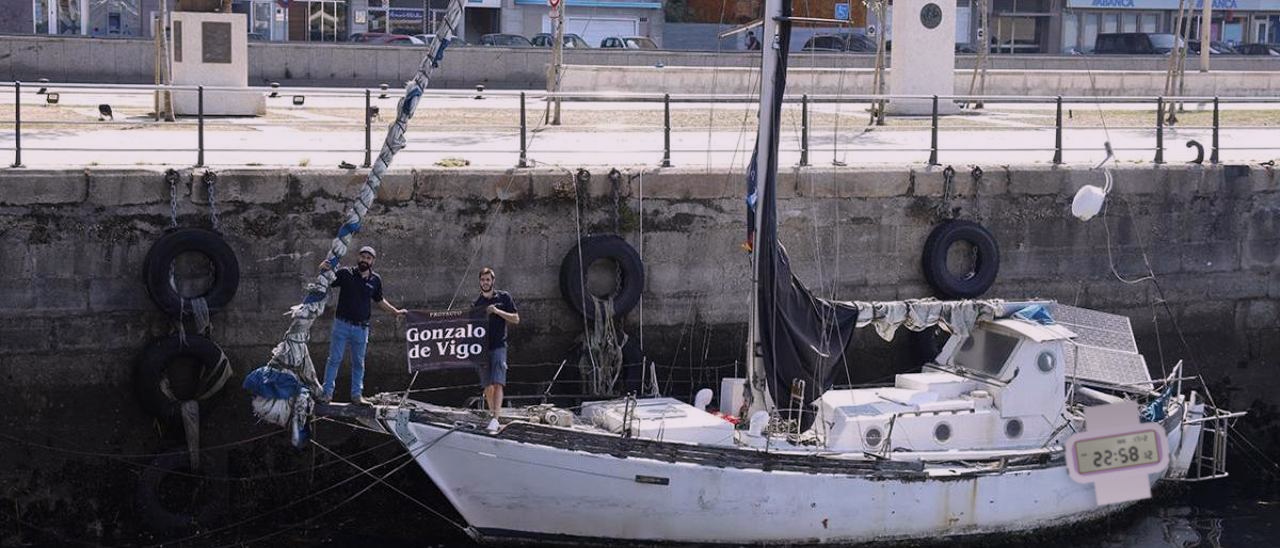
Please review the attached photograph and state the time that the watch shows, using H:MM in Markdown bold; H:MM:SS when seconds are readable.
**22:58**
